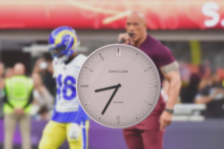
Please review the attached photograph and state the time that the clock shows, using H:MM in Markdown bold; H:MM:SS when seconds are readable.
**8:35**
